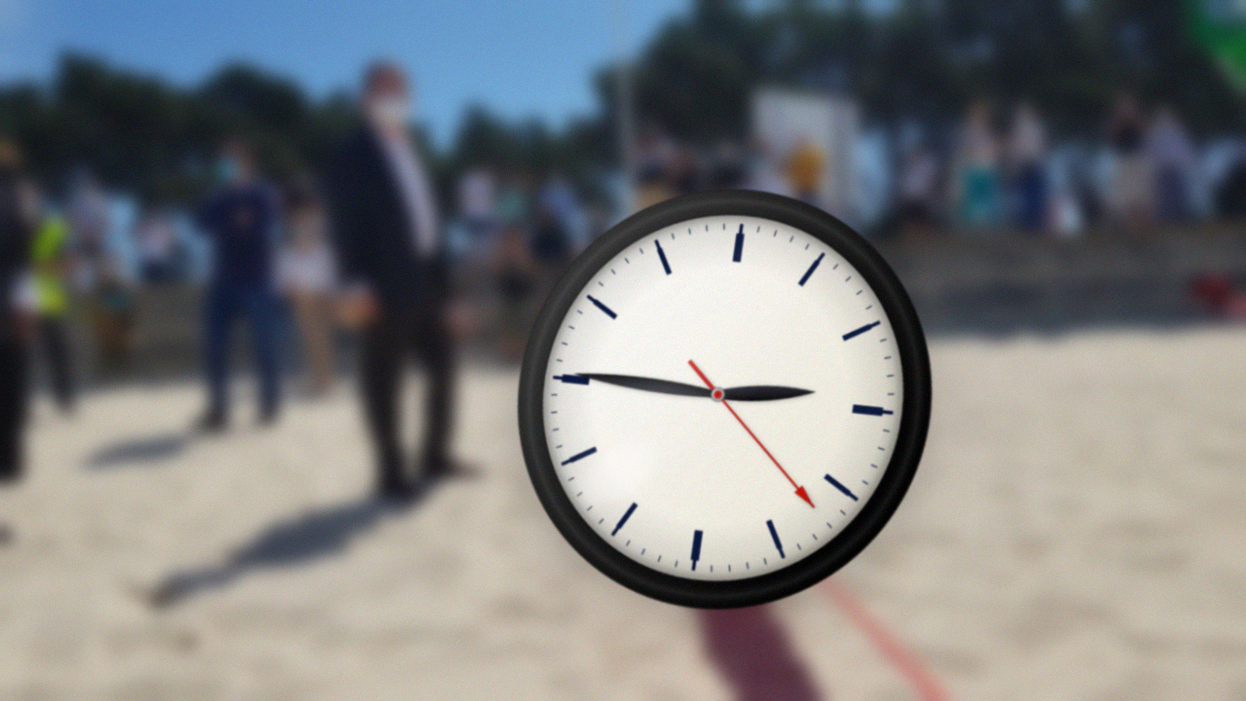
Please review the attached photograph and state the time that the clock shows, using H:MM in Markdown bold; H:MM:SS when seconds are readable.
**2:45:22**
